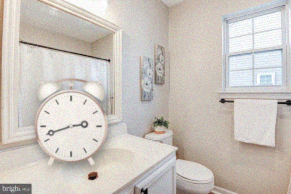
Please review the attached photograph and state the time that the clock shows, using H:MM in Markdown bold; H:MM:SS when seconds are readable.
**2:42**
